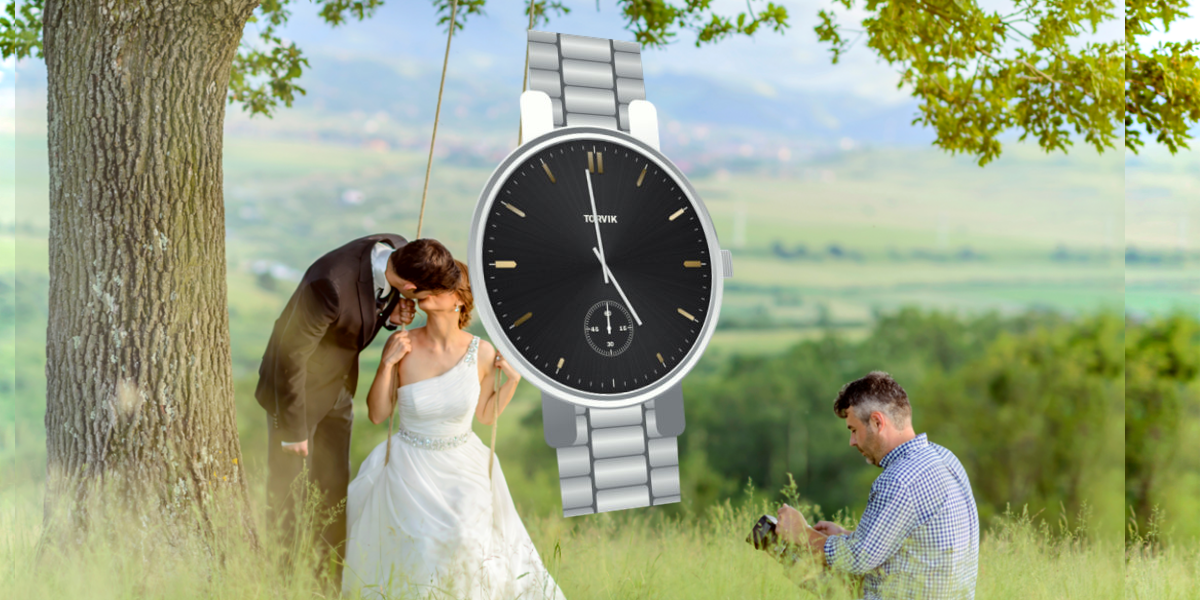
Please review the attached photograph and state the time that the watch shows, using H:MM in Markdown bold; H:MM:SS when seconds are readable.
**4:59**
